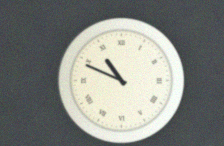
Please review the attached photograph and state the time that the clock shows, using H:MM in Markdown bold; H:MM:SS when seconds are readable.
**10:49**
